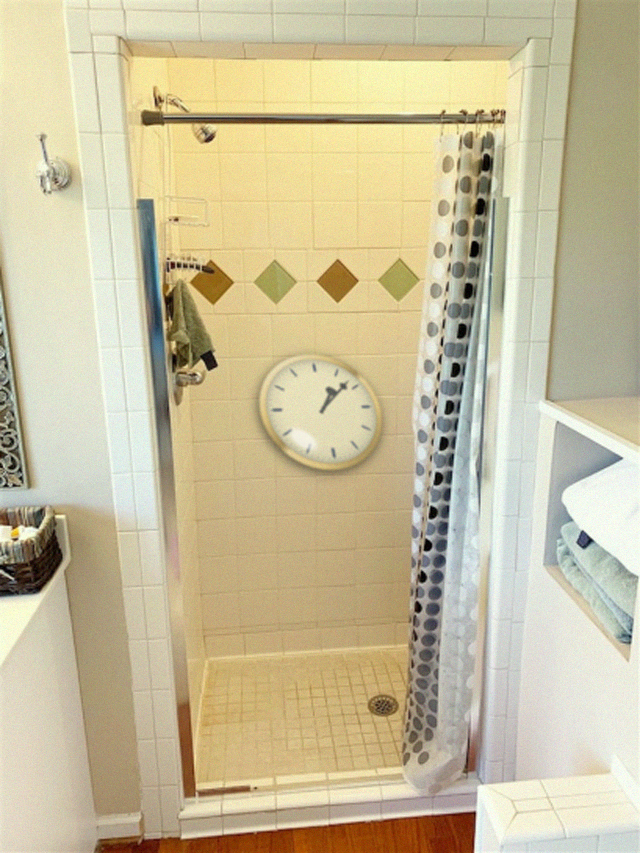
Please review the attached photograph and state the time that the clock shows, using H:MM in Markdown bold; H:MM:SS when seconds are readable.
**1:08**
